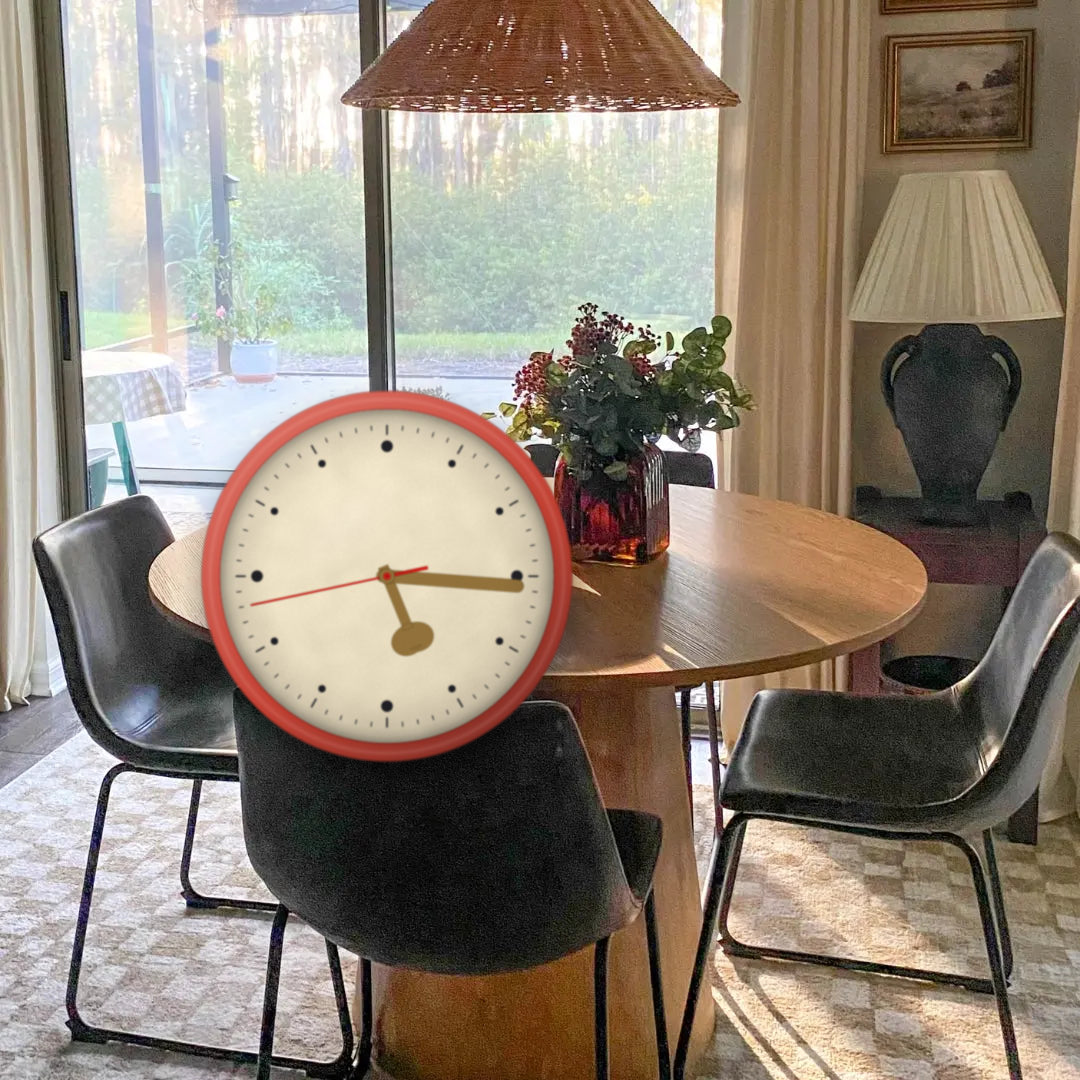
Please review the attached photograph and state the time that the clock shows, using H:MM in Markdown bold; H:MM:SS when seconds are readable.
**5:15:43**
